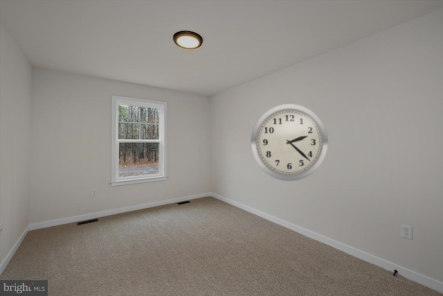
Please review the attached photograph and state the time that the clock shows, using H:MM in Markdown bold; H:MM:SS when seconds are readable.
**2:22**
